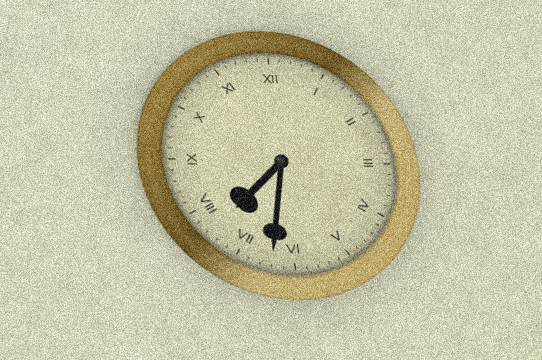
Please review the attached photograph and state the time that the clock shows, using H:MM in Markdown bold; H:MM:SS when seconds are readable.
**7:32**
